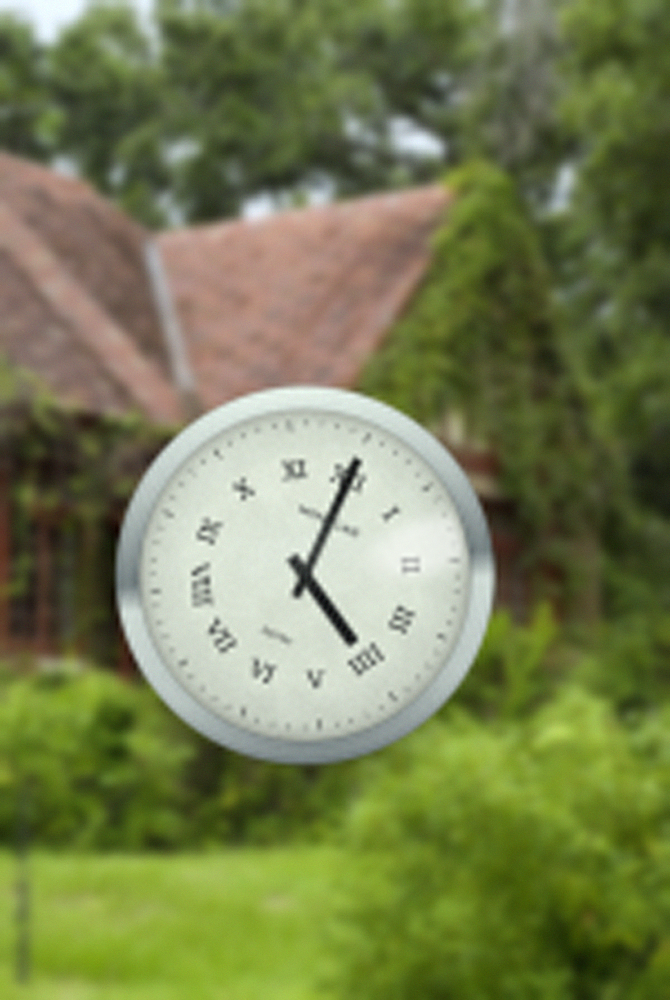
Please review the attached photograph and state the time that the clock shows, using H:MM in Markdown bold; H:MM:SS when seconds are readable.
**4:00**
